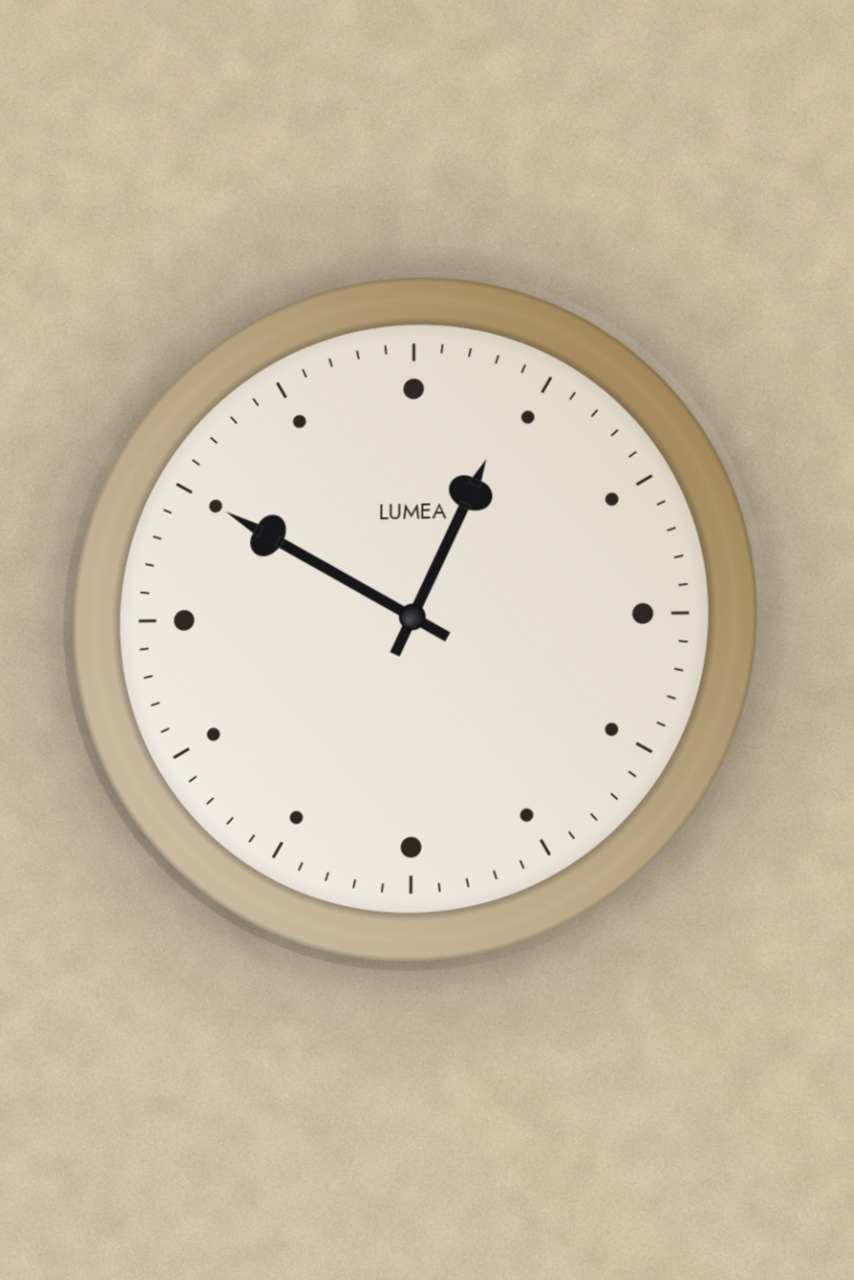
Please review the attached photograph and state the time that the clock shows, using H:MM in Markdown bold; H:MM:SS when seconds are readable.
**12:50**
